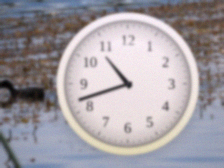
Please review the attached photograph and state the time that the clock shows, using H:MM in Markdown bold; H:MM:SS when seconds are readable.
**10:42**
